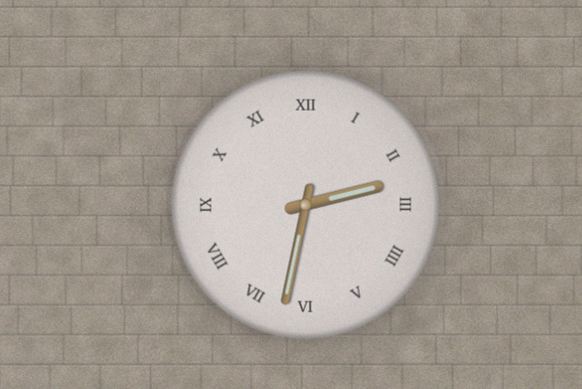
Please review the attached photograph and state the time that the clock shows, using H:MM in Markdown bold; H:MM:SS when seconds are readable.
**2:32**
